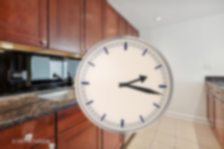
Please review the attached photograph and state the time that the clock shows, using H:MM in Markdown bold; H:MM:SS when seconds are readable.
**2:17**
